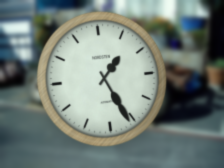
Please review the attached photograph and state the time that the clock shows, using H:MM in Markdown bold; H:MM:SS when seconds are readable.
**1:26**
